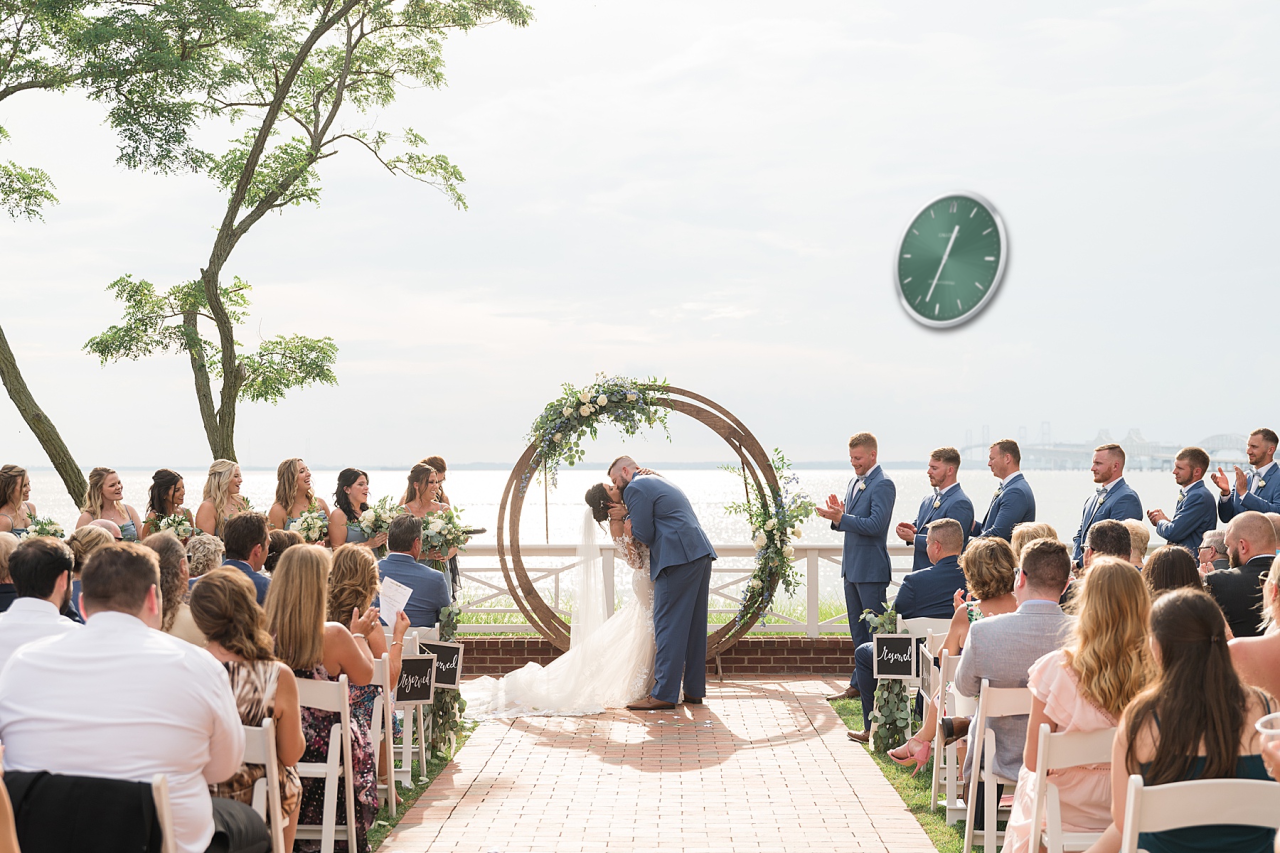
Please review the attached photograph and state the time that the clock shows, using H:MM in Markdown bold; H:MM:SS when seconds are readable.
**12:33**
